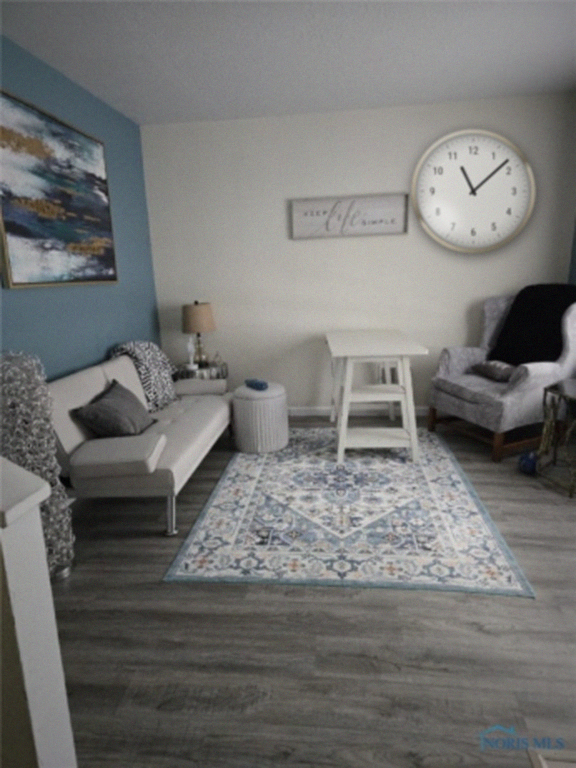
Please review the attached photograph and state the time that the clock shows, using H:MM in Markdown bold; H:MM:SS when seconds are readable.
**11:08**
